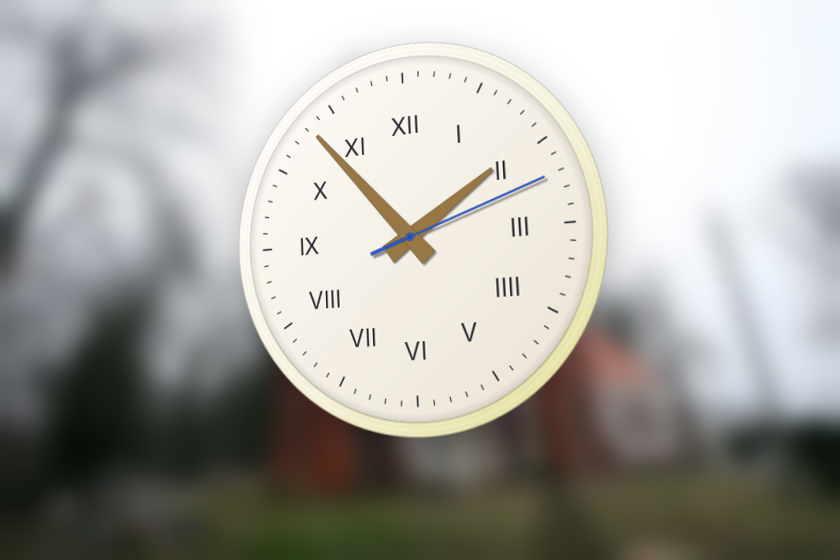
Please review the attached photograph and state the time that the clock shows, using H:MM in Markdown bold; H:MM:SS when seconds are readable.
**1:53:12**
